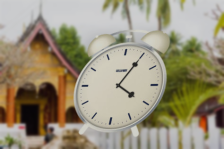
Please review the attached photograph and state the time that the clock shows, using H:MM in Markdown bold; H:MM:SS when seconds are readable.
**4:05**
